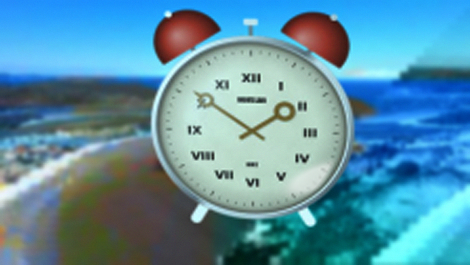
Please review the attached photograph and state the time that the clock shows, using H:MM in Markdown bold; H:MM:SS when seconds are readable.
**1:51**
